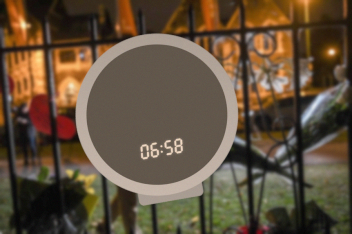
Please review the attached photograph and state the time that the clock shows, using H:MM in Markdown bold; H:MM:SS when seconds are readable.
**6:58**
